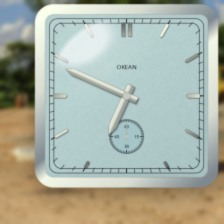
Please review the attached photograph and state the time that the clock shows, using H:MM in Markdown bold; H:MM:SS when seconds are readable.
**6:49**
